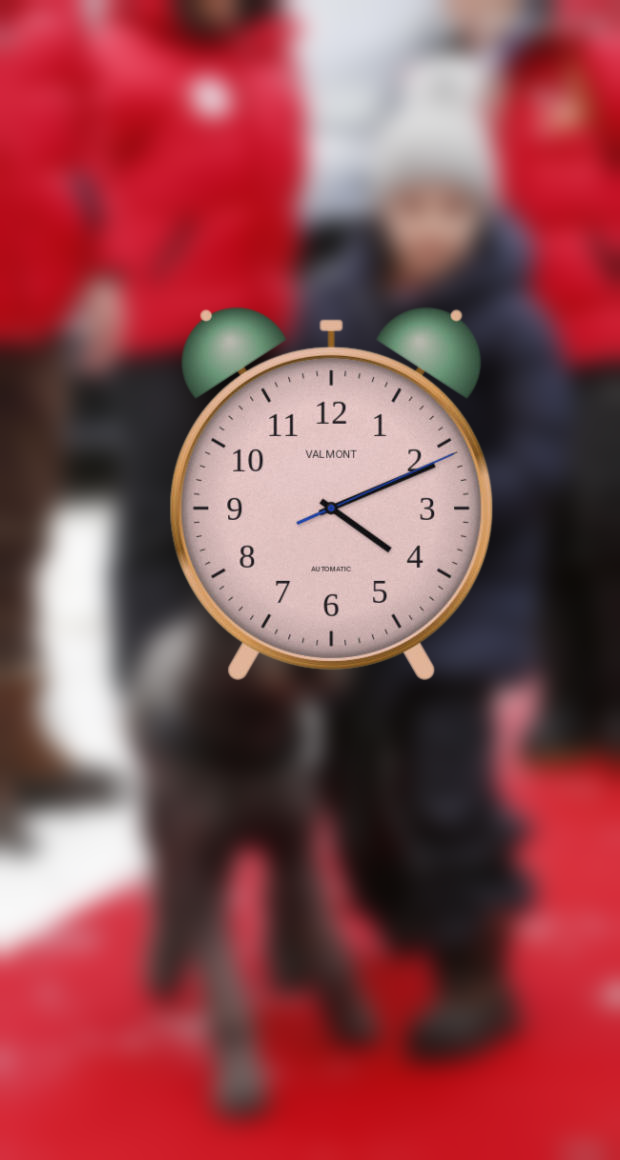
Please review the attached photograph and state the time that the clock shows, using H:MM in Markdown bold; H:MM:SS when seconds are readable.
**4:11:11**
